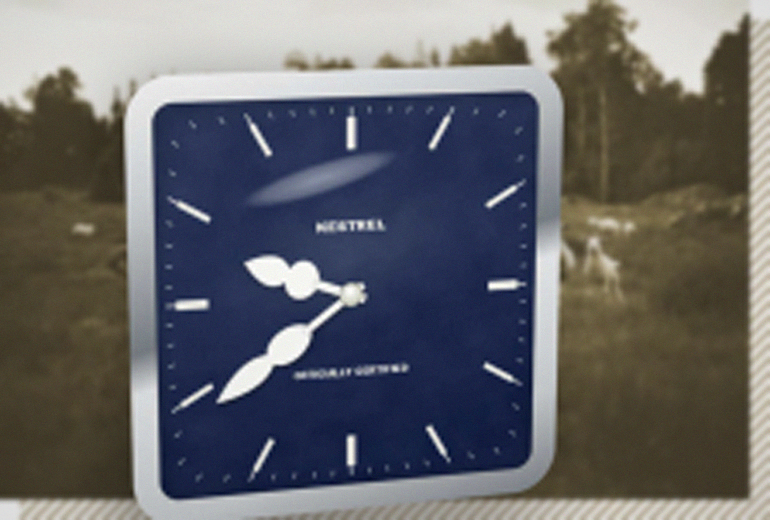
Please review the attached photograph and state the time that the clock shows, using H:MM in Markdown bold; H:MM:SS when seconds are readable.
**9:39**
